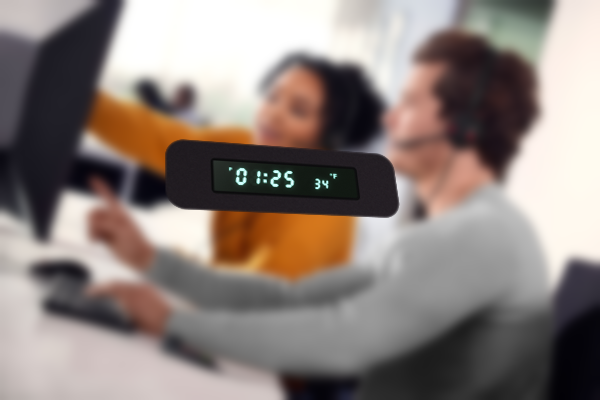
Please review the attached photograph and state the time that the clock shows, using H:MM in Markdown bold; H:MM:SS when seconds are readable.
**1:25**
